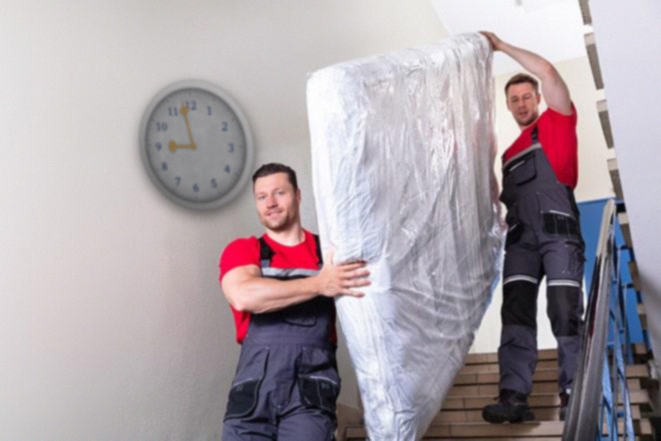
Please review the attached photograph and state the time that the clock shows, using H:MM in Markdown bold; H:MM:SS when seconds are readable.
**8:58**
